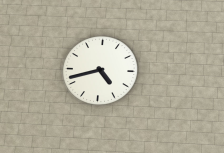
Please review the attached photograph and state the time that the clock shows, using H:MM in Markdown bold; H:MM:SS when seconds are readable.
**4:42**
